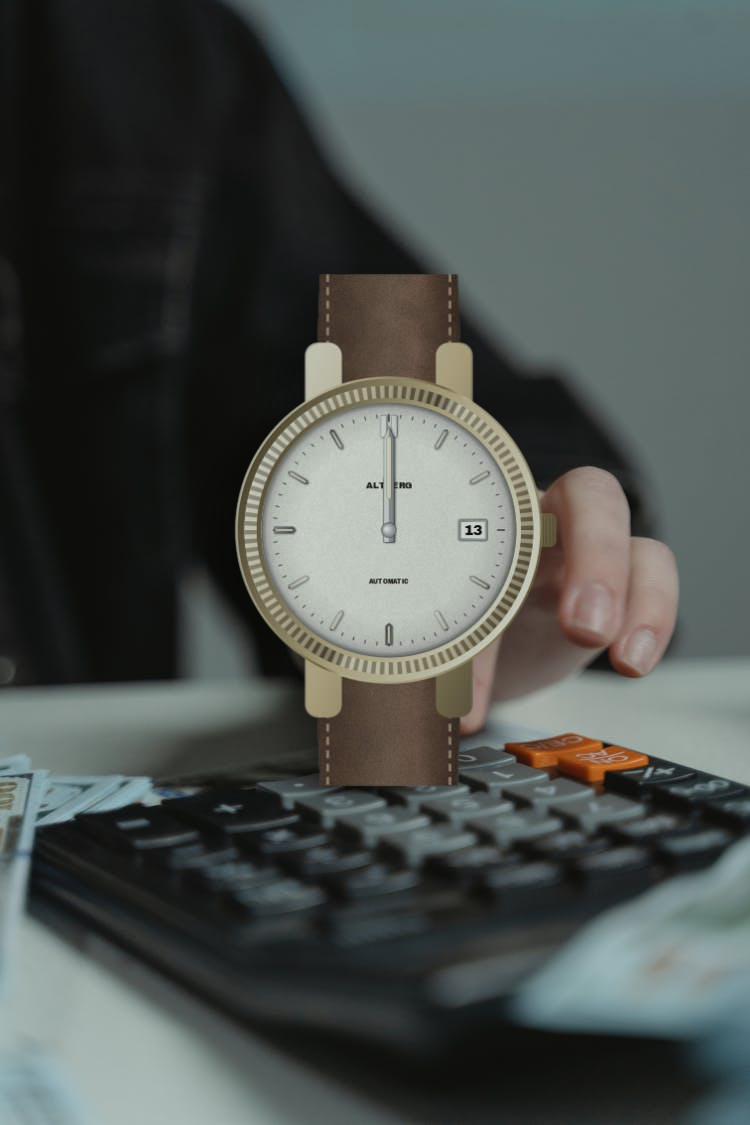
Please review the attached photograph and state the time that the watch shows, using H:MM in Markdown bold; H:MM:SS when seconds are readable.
**12:00**
